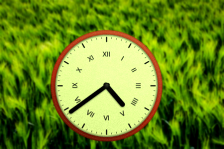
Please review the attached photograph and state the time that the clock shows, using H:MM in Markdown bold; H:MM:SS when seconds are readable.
**4:39**
